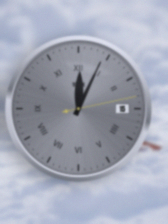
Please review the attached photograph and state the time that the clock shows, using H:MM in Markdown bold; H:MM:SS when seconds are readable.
**12:04:13**
